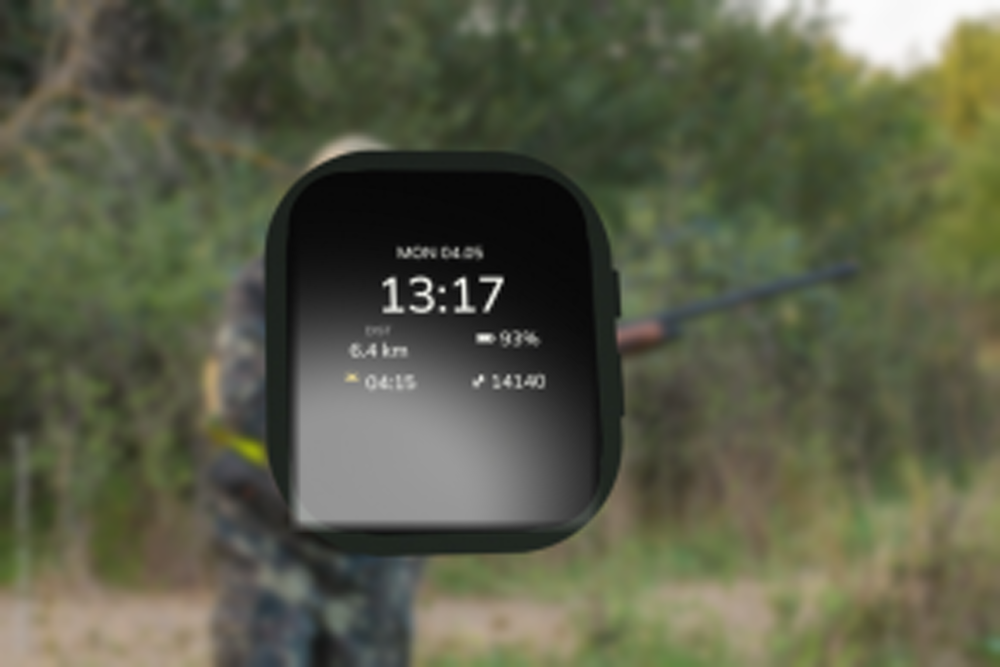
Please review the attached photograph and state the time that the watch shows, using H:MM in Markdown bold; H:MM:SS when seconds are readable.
**13:17**
